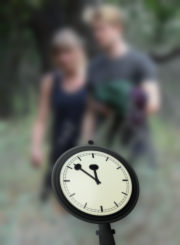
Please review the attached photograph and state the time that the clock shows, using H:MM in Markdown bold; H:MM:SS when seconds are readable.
**11:52**
